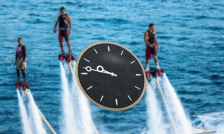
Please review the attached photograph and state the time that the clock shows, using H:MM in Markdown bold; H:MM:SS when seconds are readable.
**9:47**
